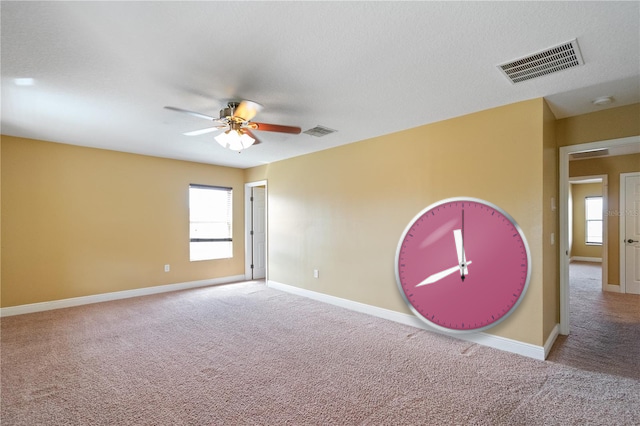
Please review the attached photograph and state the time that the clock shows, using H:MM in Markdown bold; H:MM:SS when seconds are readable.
**11:41:00**
